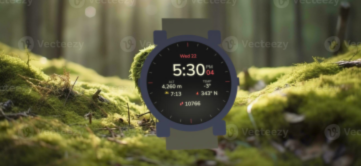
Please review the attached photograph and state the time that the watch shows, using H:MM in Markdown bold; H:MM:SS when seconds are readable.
**5:30**
